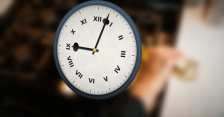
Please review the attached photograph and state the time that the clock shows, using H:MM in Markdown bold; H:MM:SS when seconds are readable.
**9:03**
